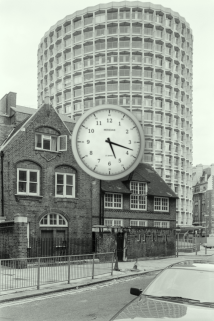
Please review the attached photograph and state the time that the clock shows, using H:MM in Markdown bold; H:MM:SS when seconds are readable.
**5:18**
